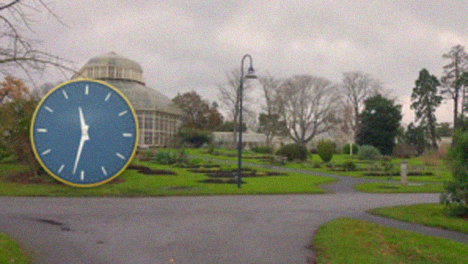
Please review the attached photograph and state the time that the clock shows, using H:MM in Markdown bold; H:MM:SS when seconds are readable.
**11:32**
